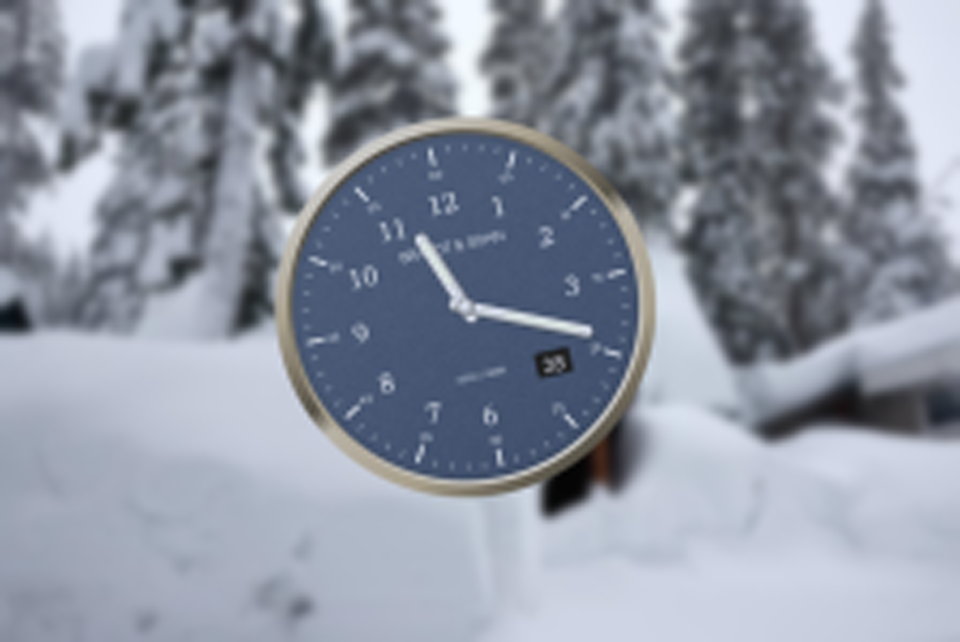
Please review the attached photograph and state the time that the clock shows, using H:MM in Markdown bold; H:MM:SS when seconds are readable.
**11:19**
